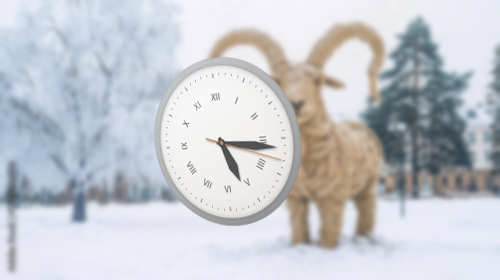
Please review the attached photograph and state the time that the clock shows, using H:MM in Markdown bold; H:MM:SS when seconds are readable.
**5:16:18**
